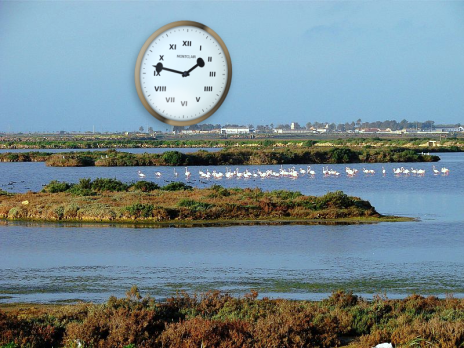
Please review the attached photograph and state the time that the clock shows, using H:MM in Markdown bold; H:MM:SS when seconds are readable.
**1:47**
